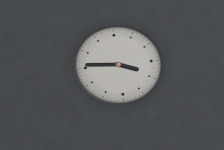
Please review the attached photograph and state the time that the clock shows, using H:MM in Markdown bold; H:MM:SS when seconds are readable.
**3:46**
